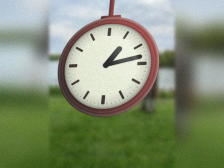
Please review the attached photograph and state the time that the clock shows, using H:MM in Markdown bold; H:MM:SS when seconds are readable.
**1:13**
